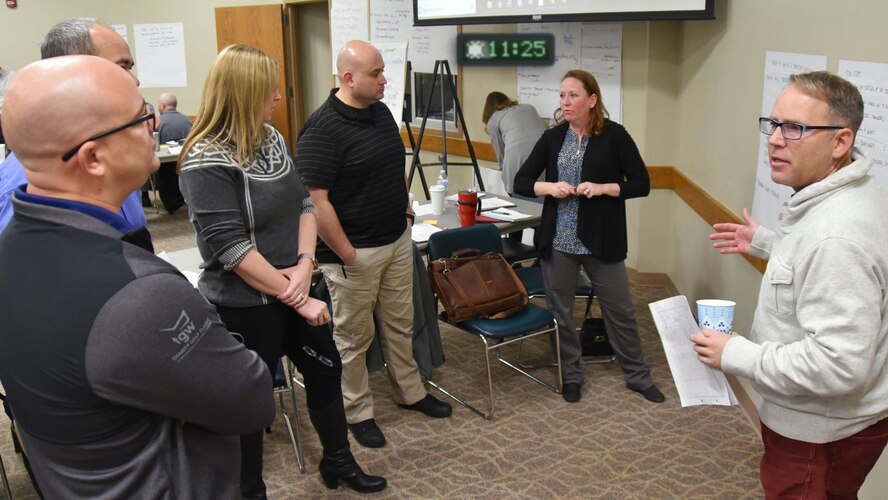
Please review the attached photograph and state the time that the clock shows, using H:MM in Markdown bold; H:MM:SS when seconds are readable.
**11:25**
